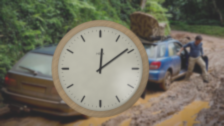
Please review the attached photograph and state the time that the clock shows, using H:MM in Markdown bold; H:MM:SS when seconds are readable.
**12:09**
